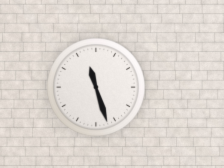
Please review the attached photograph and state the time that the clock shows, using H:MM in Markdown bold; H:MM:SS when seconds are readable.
**11:27**
